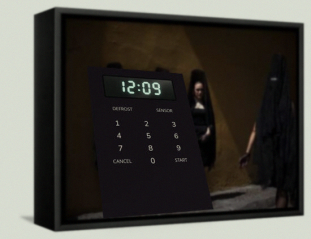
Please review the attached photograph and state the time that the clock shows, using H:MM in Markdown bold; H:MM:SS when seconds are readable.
**12:09**
